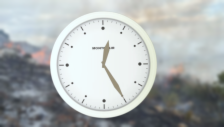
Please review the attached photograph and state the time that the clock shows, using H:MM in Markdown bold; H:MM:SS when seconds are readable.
**12:25**
